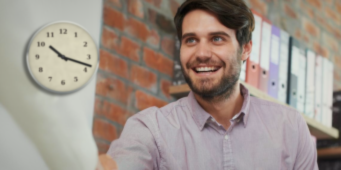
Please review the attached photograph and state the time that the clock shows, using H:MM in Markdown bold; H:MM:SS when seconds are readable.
**10:18**
